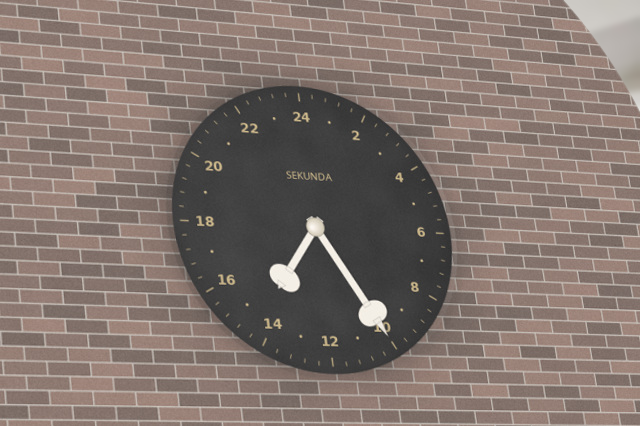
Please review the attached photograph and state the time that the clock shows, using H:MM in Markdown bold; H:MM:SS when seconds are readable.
**14:25**
